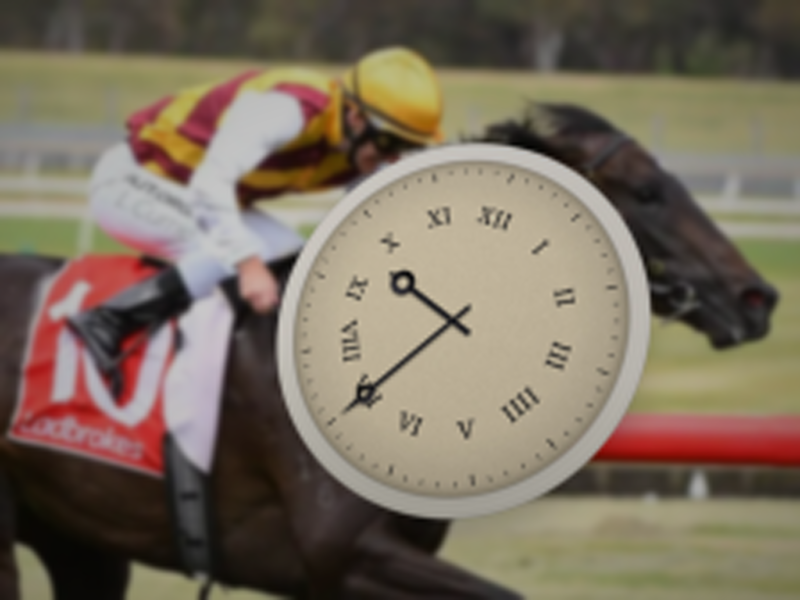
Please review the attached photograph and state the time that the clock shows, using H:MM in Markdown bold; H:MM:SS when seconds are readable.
**9:35**
